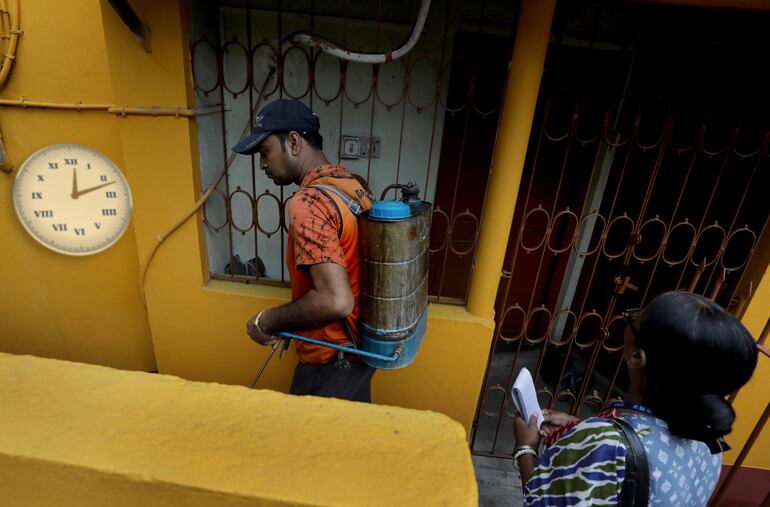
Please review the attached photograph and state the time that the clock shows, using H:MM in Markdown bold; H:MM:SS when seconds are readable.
**12:12**
